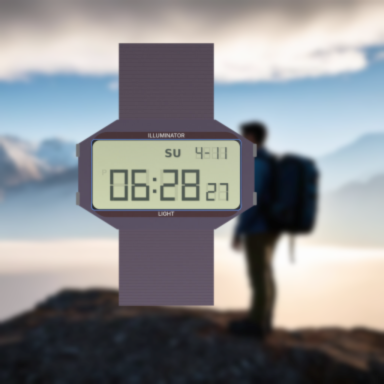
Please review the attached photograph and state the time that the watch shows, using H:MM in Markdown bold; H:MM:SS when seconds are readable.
**6:28:27**
